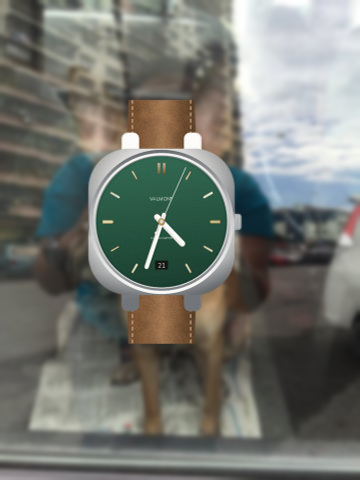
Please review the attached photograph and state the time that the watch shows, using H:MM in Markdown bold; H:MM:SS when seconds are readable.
**4:33:04**
